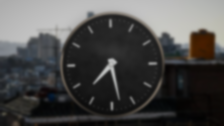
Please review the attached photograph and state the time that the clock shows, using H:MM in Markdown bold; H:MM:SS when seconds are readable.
**7:28**
